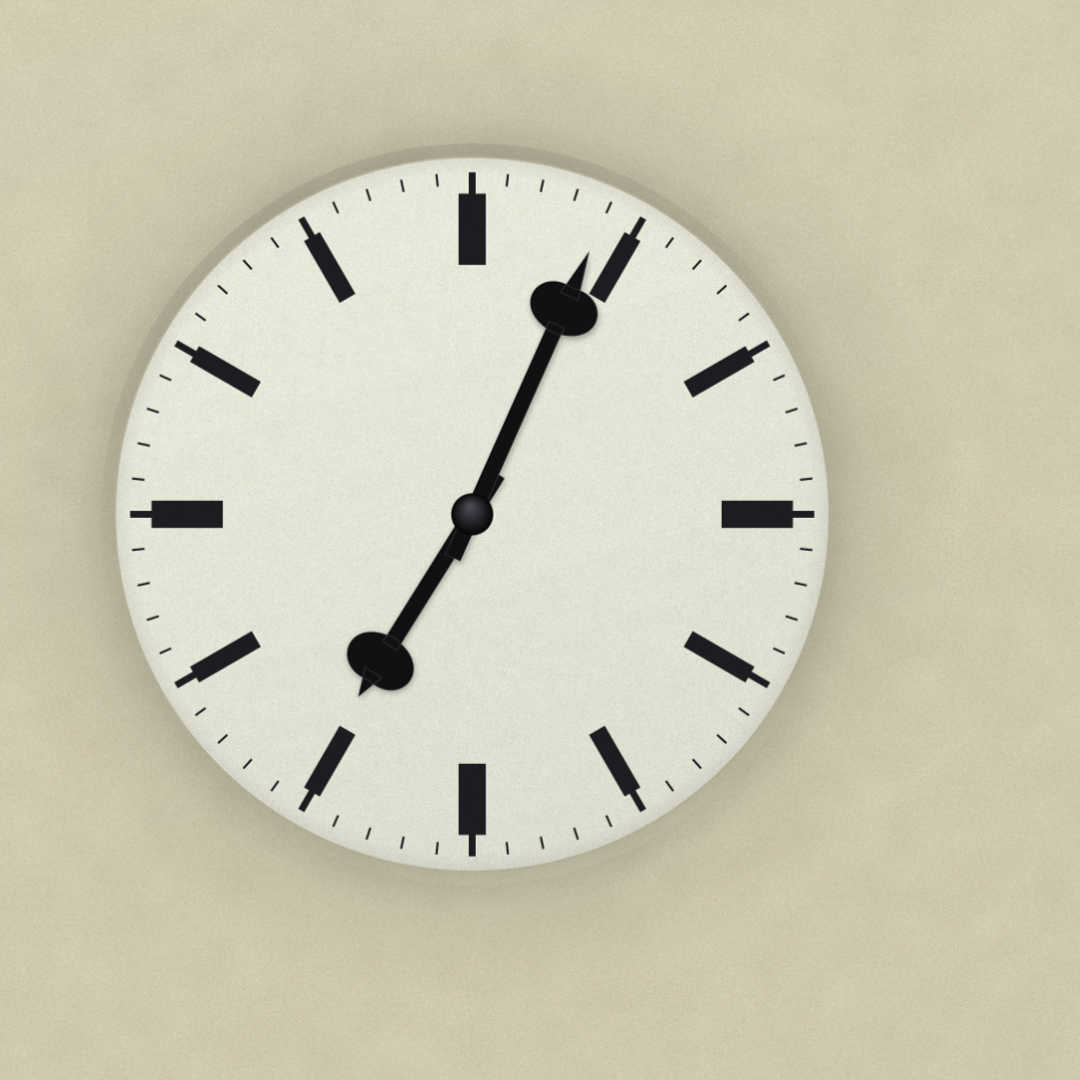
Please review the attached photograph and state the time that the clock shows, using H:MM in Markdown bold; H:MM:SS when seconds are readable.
**7:04**
